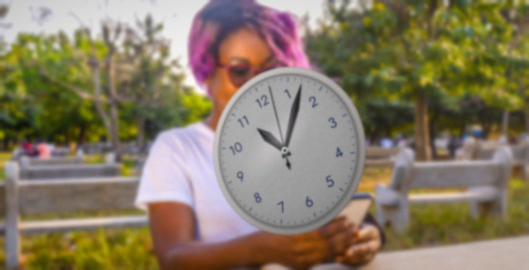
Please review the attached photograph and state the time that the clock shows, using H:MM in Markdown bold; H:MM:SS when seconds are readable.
**11:07:02**
